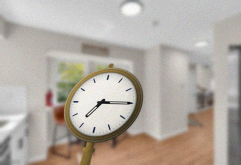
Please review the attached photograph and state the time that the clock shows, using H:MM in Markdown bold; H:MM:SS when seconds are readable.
**7:15**
